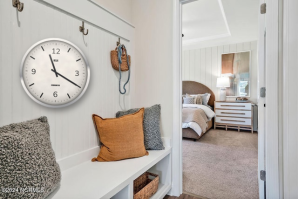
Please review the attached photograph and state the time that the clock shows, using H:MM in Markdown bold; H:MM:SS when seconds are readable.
**11:20**
